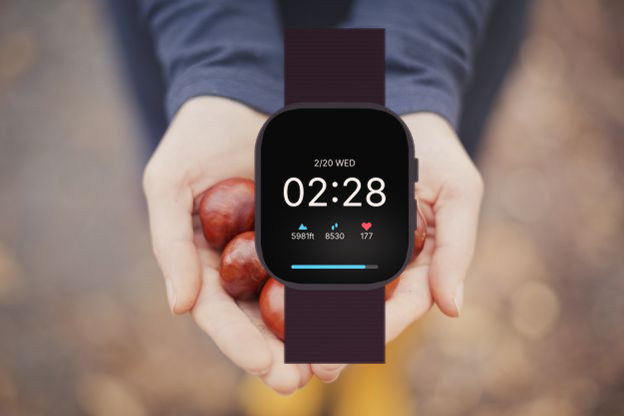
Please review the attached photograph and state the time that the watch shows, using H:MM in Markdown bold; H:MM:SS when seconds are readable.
**2:28**
